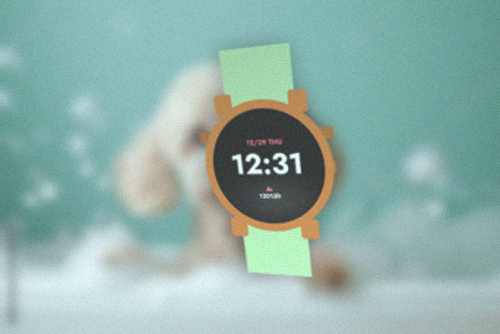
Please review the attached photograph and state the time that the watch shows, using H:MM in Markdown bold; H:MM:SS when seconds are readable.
**12:31**
